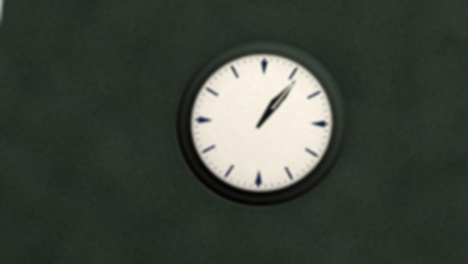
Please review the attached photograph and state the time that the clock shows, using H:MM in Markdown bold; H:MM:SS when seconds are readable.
**1:06**
